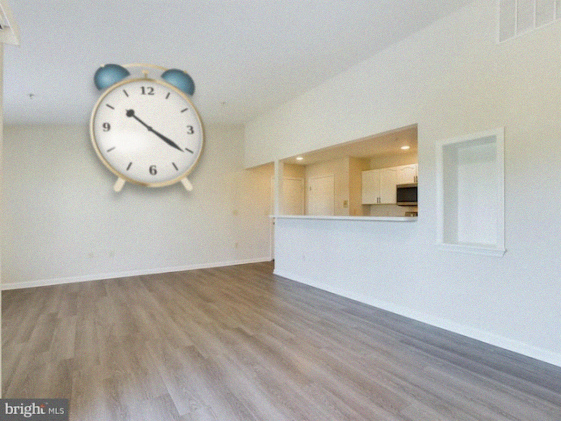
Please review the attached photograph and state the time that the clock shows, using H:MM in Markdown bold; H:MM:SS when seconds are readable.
**10:21**
